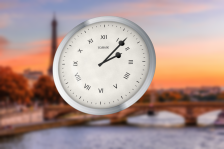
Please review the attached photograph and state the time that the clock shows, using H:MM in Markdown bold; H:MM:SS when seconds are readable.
**2:07**
